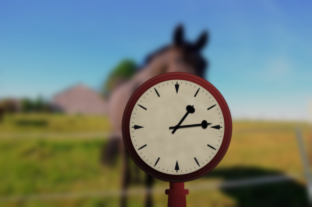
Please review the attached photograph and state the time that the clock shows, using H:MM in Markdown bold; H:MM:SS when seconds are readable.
**1:14**
